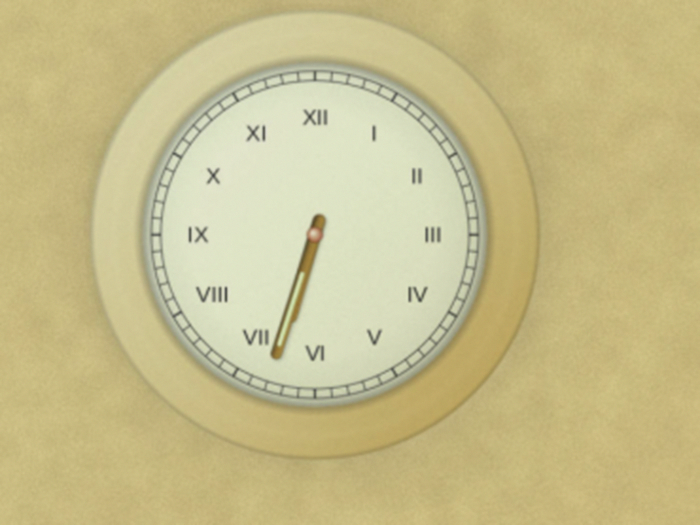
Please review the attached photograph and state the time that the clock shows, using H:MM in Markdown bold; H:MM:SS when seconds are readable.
**6:33**
